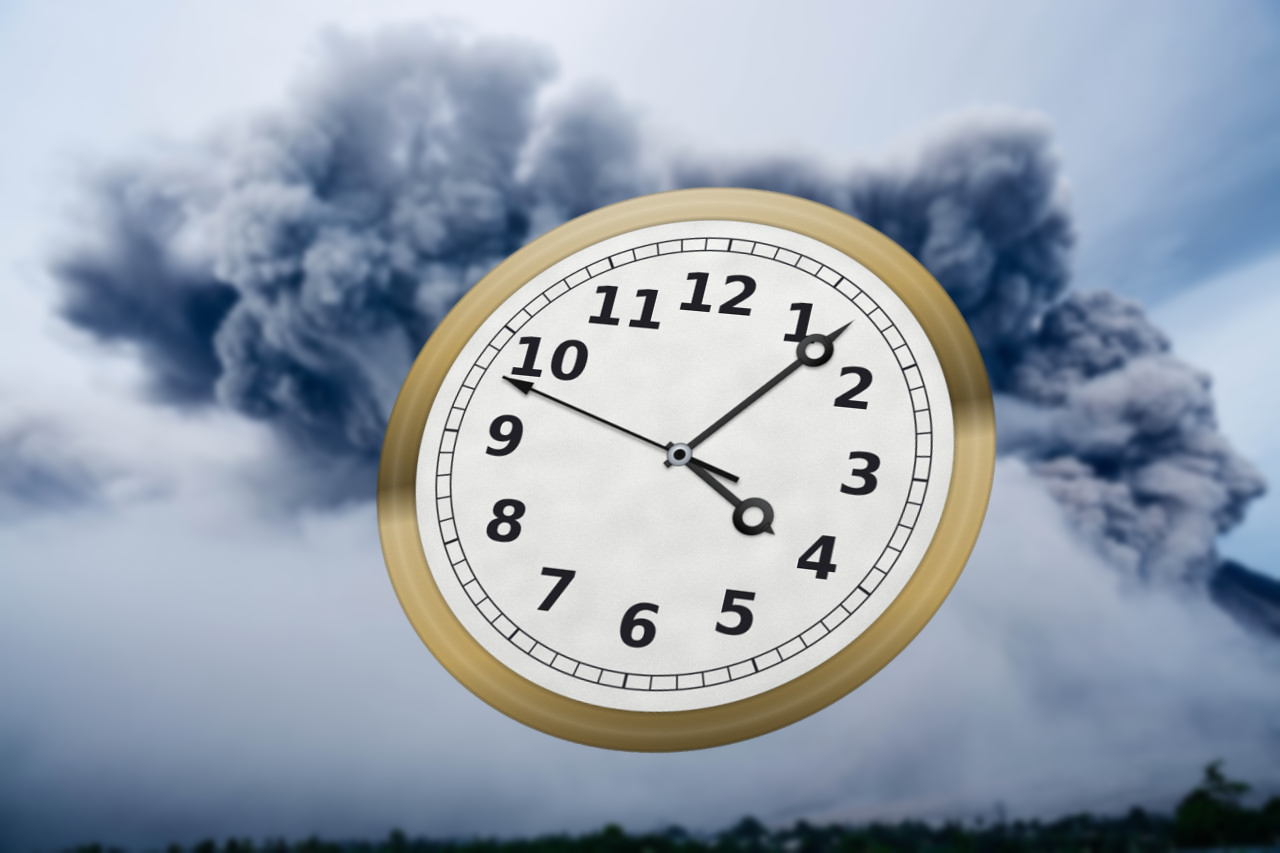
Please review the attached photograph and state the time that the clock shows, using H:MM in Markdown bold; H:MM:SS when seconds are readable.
**4:06:48**
